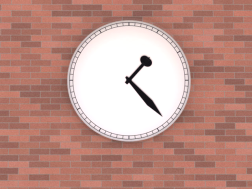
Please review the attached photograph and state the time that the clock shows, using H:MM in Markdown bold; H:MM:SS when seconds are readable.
**1:23**
